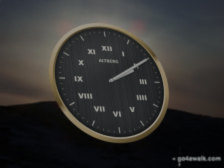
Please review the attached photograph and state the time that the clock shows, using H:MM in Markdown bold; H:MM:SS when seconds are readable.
**2:10**
